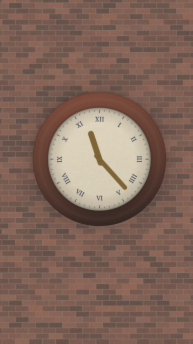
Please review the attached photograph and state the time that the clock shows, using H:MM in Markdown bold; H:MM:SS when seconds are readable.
**11:23**
